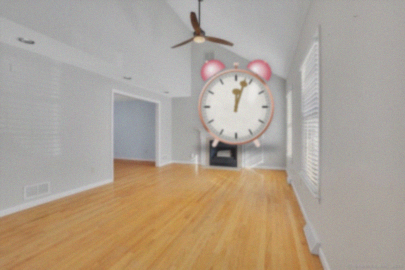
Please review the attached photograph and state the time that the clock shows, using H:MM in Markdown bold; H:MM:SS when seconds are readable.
**12:03**
